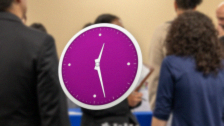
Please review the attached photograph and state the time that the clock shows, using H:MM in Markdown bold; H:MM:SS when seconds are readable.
**12:27**
